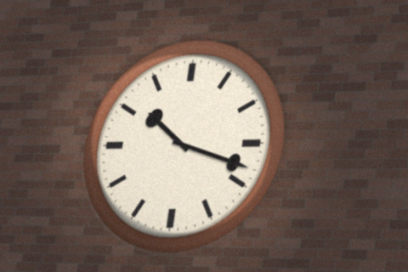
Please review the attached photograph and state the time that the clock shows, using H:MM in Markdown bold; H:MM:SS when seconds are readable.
**10:18**
